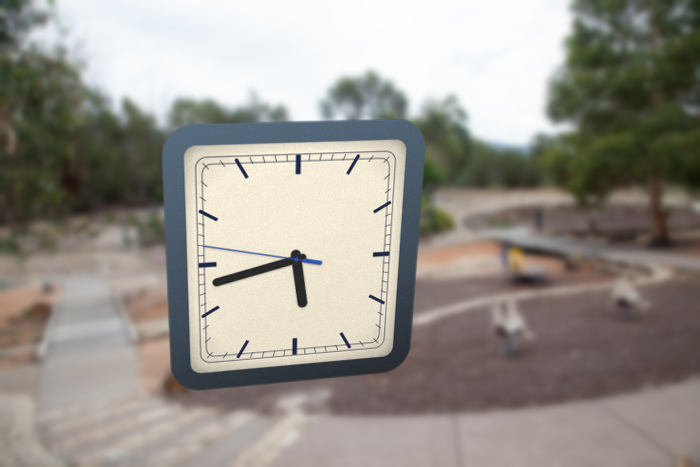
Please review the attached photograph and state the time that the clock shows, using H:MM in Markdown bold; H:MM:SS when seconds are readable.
**5:42:47**
